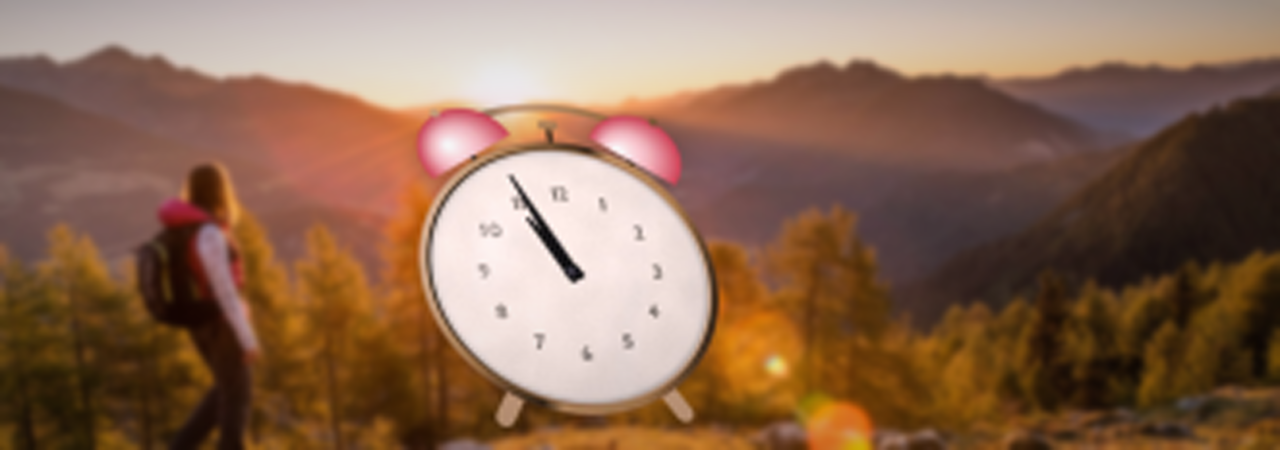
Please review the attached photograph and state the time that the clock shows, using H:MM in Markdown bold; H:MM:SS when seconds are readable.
**10:56**
